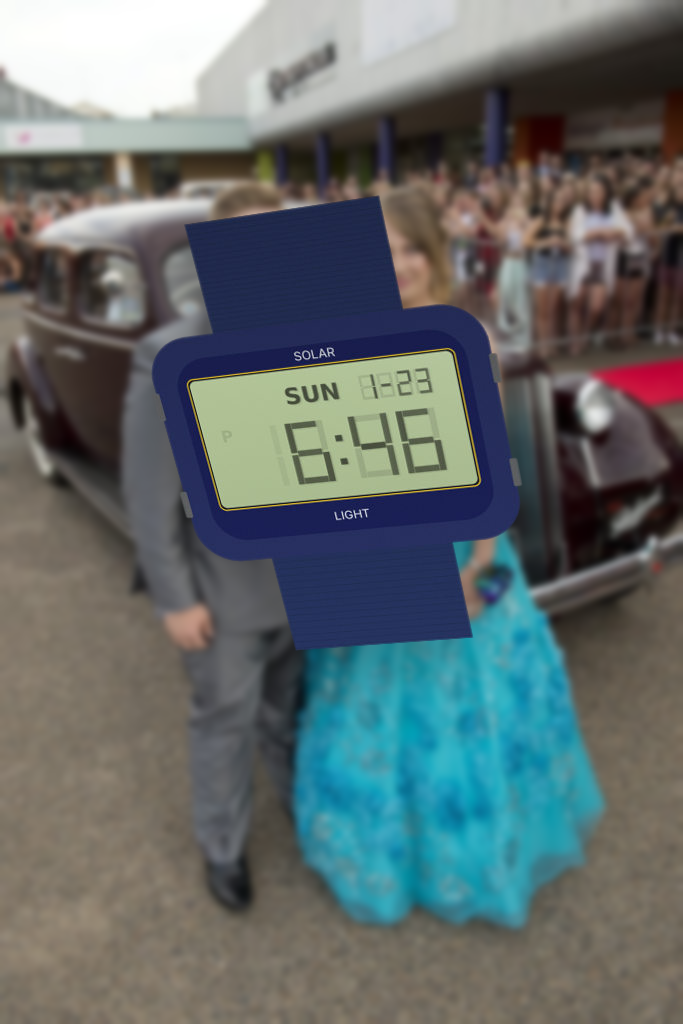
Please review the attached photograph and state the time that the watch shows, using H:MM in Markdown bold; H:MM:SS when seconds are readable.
**6:46**
